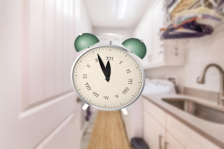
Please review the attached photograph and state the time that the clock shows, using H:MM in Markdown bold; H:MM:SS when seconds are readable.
**11:56**
